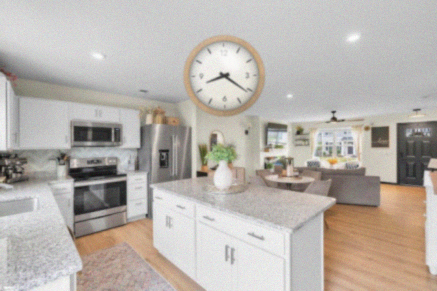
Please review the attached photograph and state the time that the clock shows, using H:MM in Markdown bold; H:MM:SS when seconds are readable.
**8:21**
